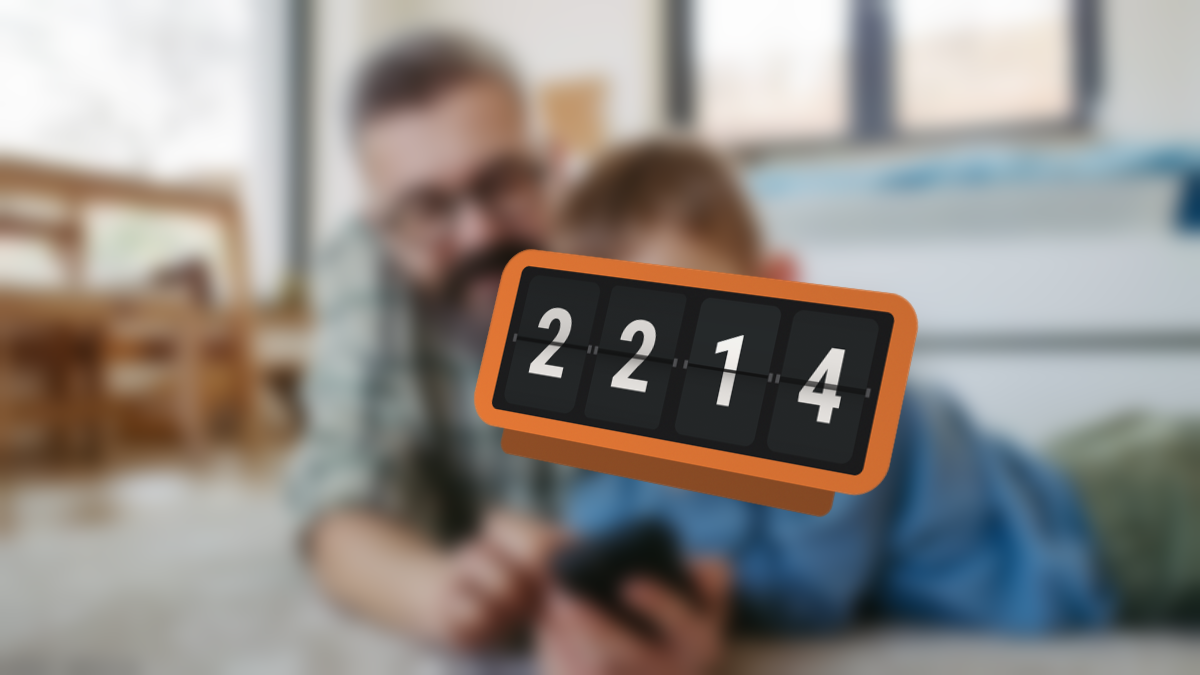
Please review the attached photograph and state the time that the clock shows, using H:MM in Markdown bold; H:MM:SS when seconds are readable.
**22:14**
